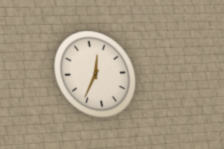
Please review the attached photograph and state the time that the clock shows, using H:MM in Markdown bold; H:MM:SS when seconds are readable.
**12:36**
